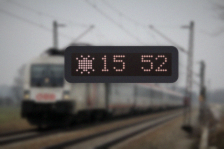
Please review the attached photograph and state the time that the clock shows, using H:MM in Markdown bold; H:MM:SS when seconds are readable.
**15:52**
